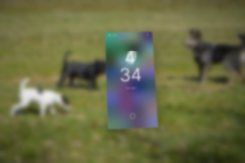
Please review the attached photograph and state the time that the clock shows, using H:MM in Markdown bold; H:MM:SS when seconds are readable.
**4:34**
